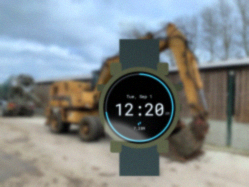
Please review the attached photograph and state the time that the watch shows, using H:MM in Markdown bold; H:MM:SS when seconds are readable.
**12:20**
